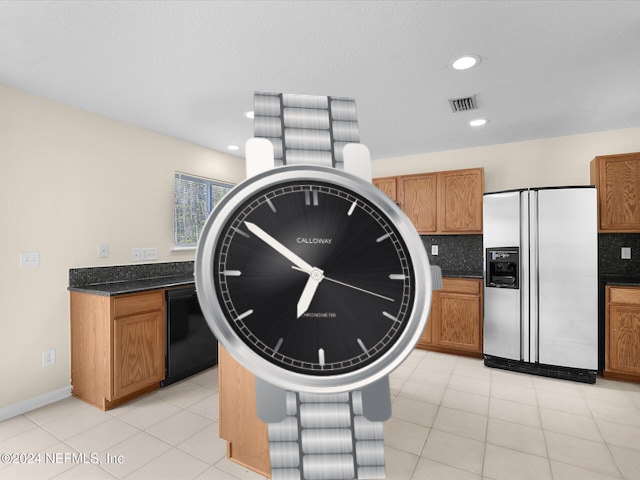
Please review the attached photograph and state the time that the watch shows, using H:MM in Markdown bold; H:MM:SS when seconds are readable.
**6:51:18**
